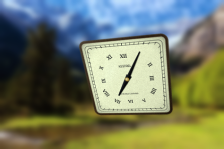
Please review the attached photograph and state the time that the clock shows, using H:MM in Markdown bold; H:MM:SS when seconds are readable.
**7:05**
